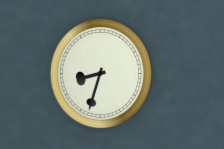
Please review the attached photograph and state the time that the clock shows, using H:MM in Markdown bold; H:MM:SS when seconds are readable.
**8:33**
